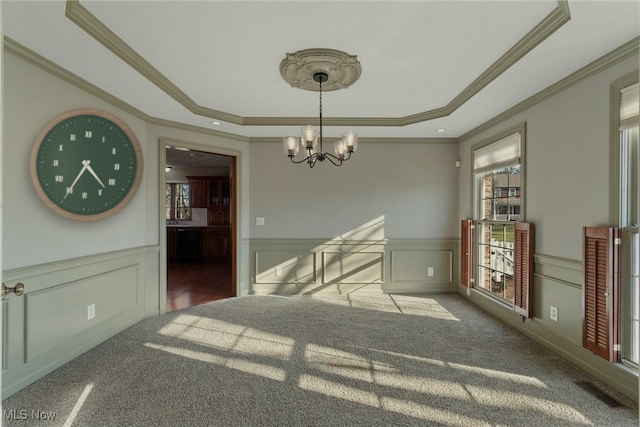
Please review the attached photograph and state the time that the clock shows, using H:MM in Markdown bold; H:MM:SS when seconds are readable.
**4:35**
